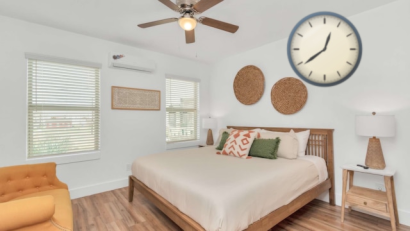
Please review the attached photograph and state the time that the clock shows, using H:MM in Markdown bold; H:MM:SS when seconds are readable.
**12:39**
